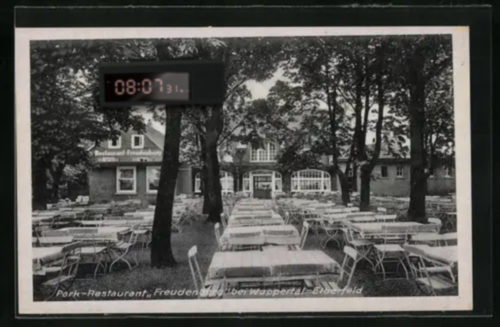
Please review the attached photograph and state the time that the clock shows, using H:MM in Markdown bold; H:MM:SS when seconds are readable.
**8:07**
